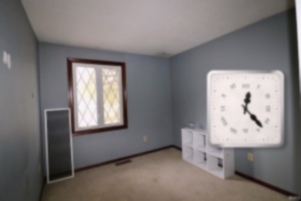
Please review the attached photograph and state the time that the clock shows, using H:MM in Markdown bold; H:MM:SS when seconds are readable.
**12:23**
